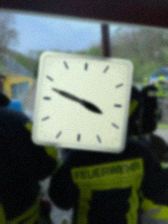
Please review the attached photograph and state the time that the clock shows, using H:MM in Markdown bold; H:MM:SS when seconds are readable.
**3:48**
